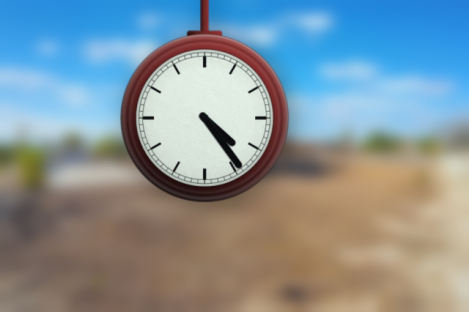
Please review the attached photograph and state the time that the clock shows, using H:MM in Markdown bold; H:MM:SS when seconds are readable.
**4:24**
